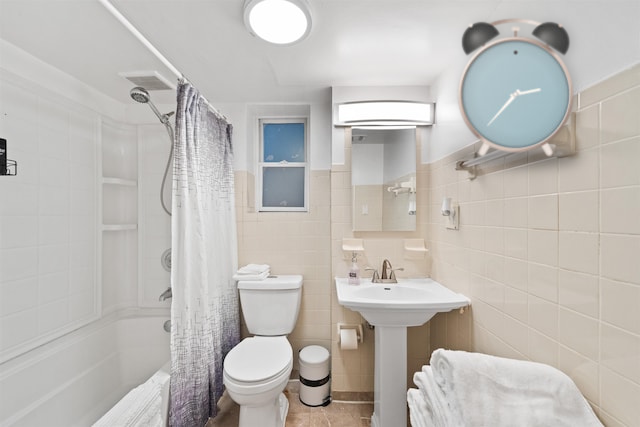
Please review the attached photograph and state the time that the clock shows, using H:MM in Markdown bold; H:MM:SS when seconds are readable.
**2:37**
